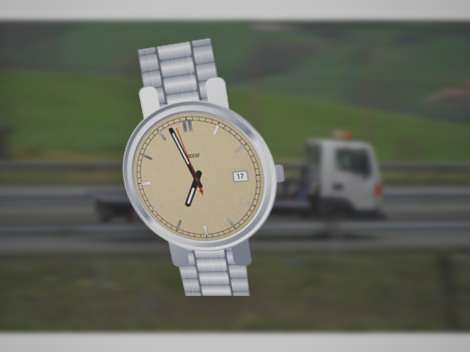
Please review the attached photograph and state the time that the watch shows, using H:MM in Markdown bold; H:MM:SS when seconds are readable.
**6:56:58**
